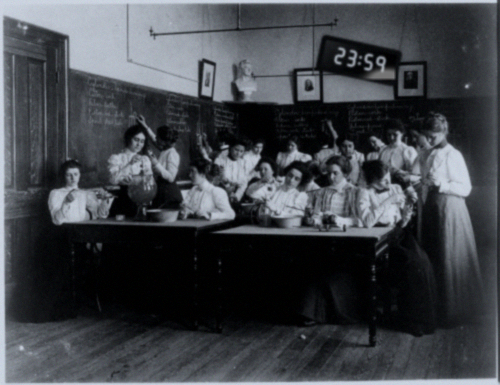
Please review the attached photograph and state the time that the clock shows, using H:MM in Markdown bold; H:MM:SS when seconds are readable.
**23:59**
